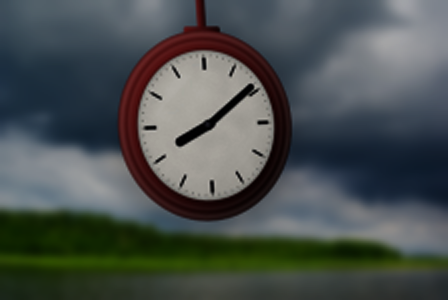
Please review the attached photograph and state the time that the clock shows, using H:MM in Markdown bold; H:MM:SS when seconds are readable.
**8:09**
